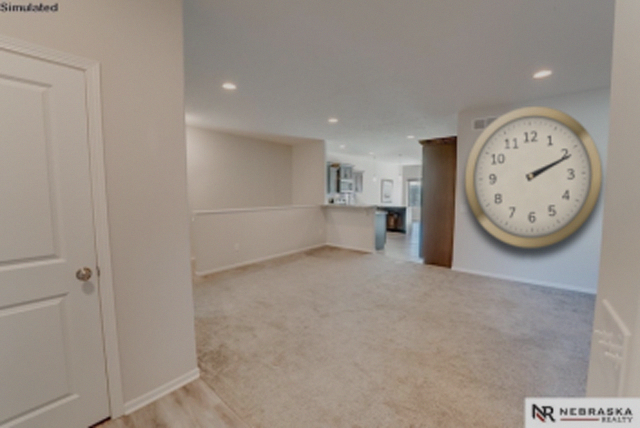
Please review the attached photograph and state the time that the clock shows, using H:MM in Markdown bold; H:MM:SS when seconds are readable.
**2:11**
